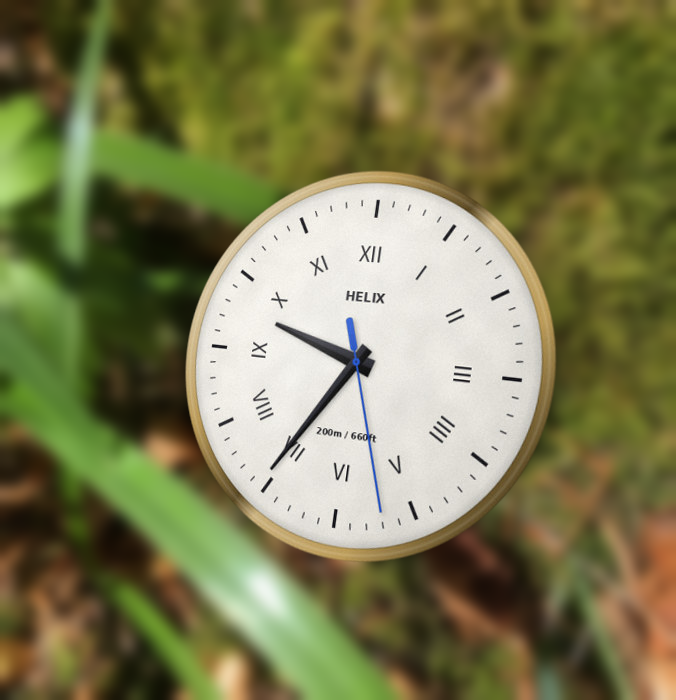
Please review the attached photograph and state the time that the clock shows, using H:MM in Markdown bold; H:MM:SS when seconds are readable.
**9:35:27**
